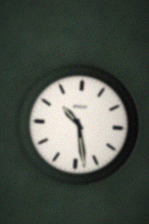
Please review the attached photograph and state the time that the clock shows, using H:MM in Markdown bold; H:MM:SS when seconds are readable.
**10:28**
